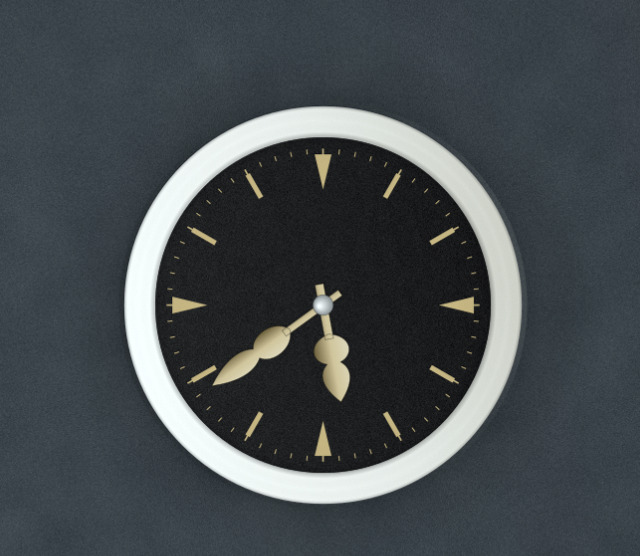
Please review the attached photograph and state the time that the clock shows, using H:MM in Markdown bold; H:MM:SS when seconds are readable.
**5:39**
